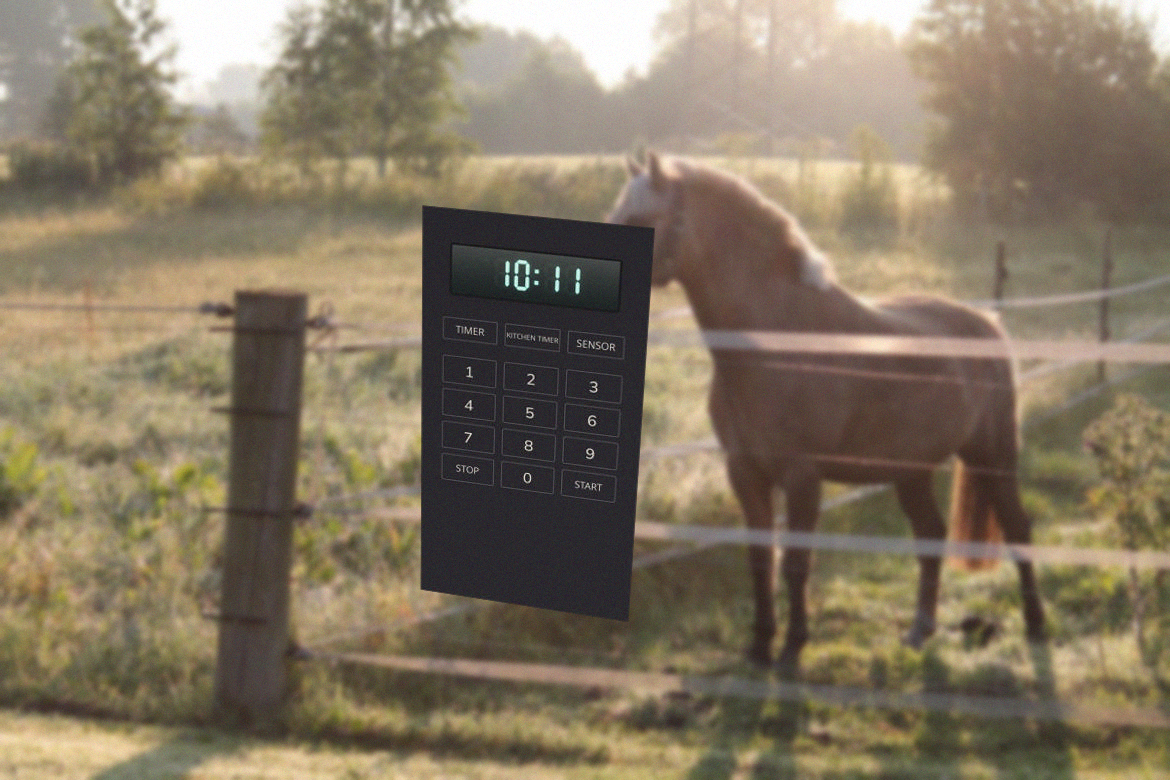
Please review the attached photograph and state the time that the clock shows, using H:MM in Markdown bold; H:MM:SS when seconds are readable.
**10:11**
